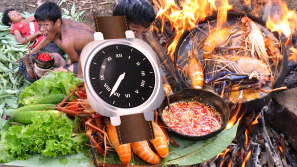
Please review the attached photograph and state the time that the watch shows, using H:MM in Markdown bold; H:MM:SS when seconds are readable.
**7:37**
